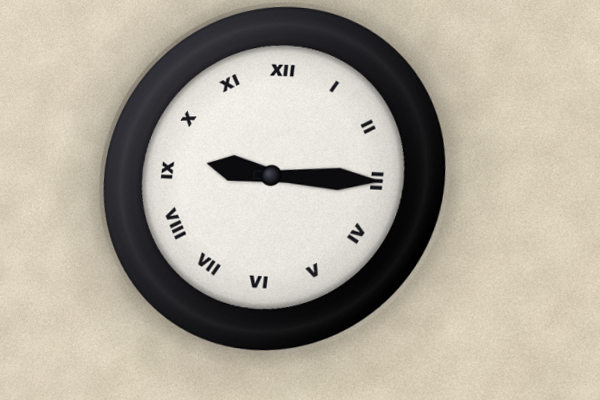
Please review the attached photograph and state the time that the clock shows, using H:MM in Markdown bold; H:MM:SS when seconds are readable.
**9:15**
